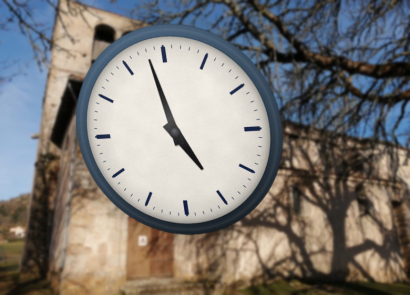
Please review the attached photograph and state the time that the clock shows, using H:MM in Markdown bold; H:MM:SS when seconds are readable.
**4:58**
